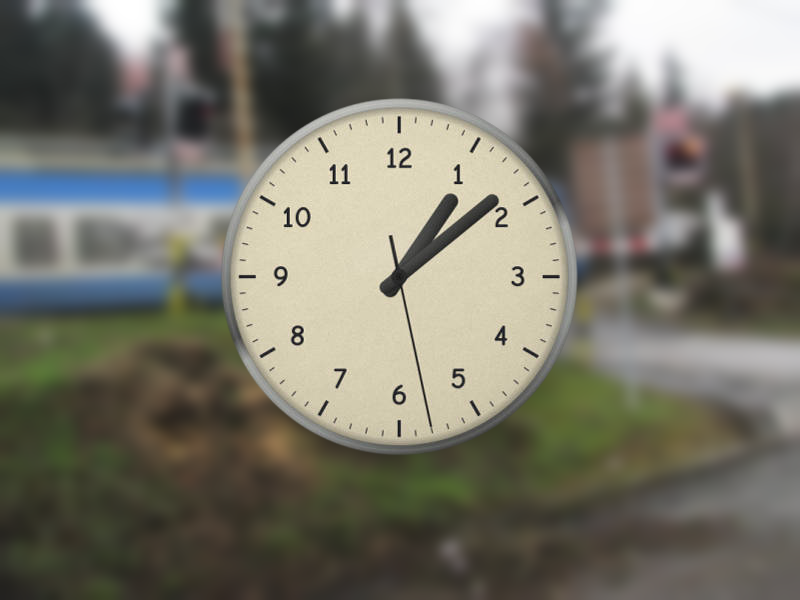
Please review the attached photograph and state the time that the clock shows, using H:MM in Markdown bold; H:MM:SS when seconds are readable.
**1:08:28**
